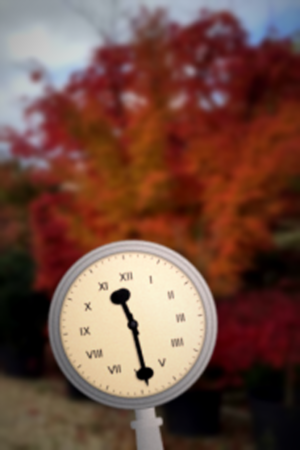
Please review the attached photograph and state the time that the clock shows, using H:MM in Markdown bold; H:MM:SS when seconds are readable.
**11:29**
